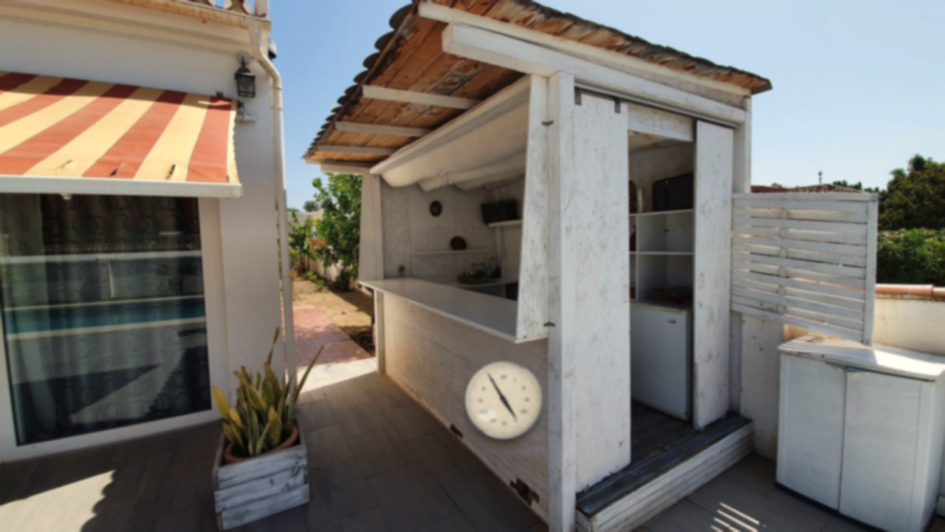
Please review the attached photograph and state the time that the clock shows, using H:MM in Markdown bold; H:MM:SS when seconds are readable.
**4:55**
